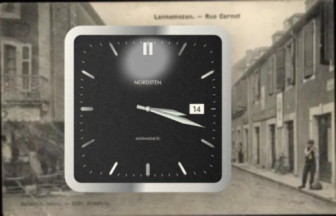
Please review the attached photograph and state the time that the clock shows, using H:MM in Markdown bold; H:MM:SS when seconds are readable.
**3:18**
